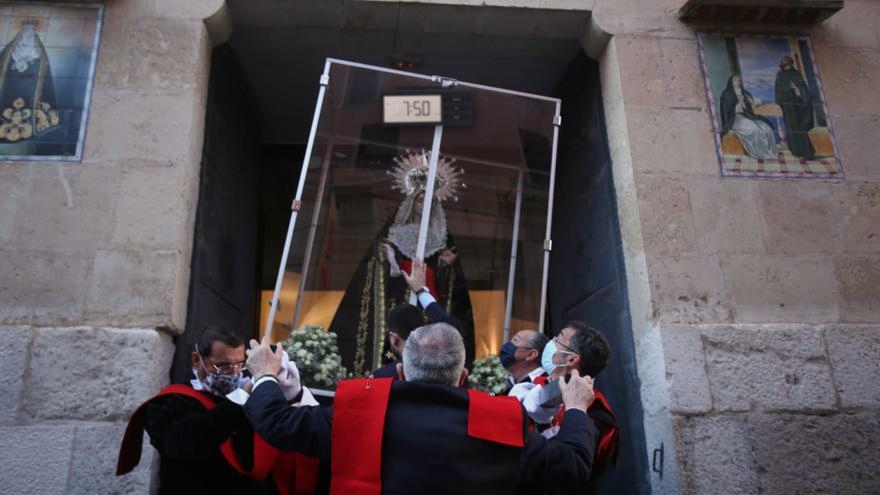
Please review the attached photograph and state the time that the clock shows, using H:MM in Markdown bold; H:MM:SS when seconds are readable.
**7:50**
